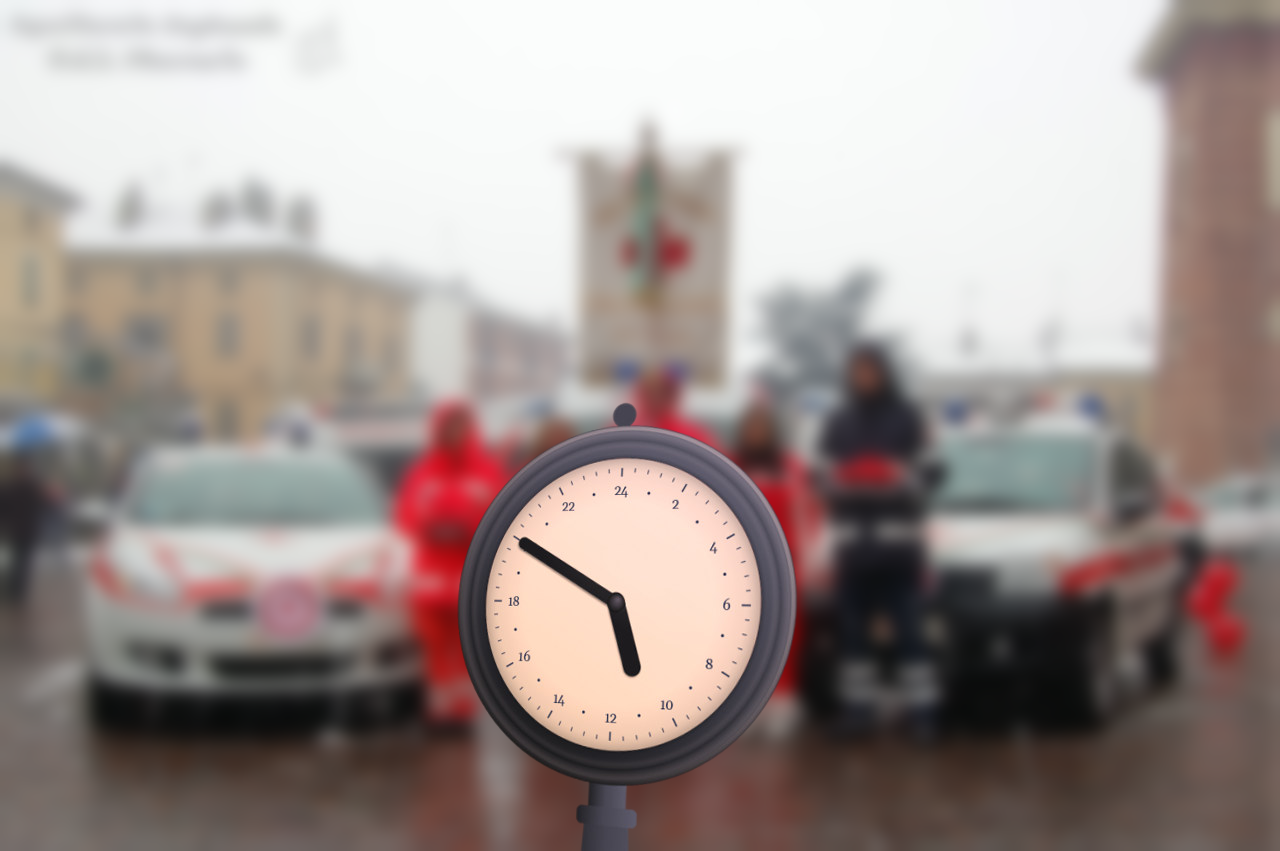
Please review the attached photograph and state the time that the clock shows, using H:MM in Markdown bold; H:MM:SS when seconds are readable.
**10:50**
